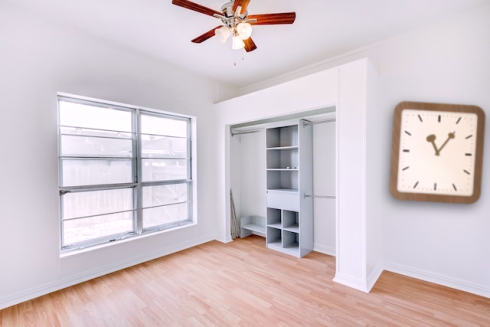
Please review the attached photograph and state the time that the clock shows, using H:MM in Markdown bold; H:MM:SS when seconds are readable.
**11:06**
